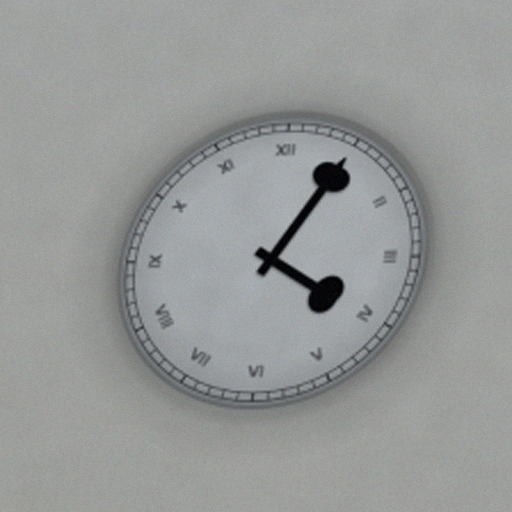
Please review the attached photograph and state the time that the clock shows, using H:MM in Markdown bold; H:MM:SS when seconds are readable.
**4:05**
